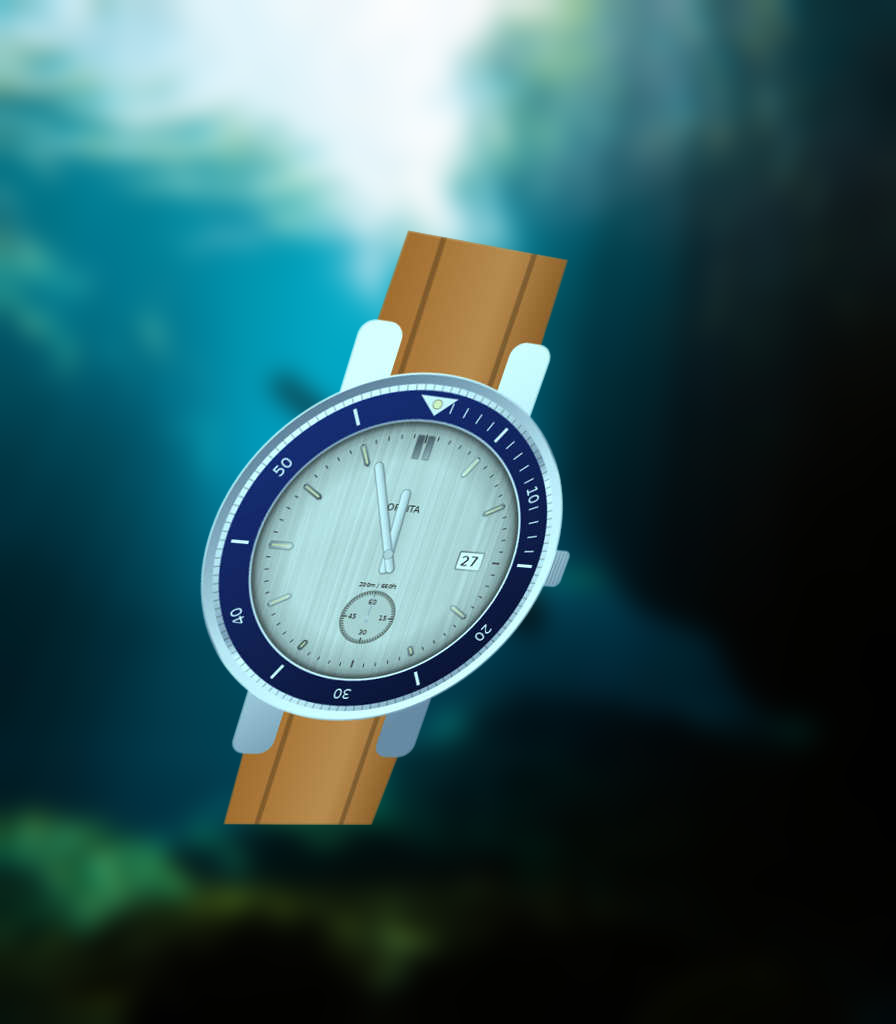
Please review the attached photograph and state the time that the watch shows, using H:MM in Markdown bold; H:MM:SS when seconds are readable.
**11:56**
